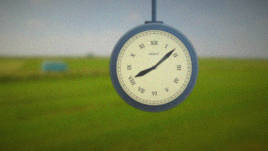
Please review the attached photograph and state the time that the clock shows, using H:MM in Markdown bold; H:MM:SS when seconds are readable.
**8:08**
